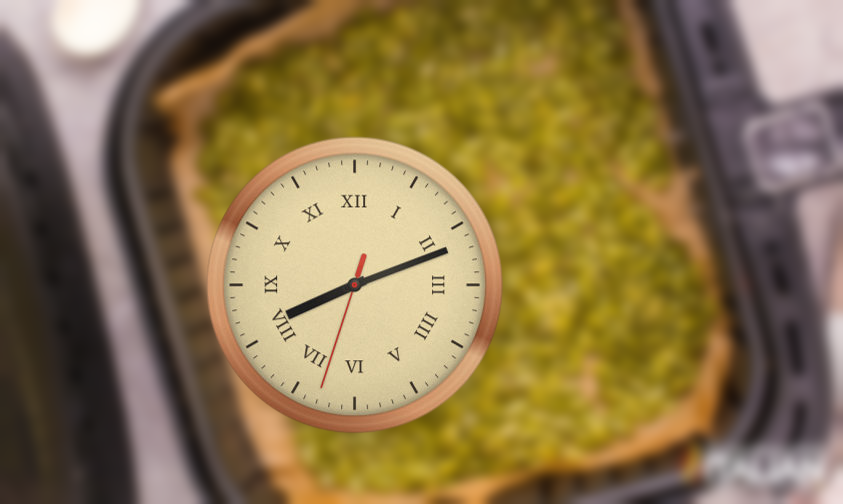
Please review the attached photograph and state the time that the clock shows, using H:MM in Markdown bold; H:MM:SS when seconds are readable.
**8:11:33**
